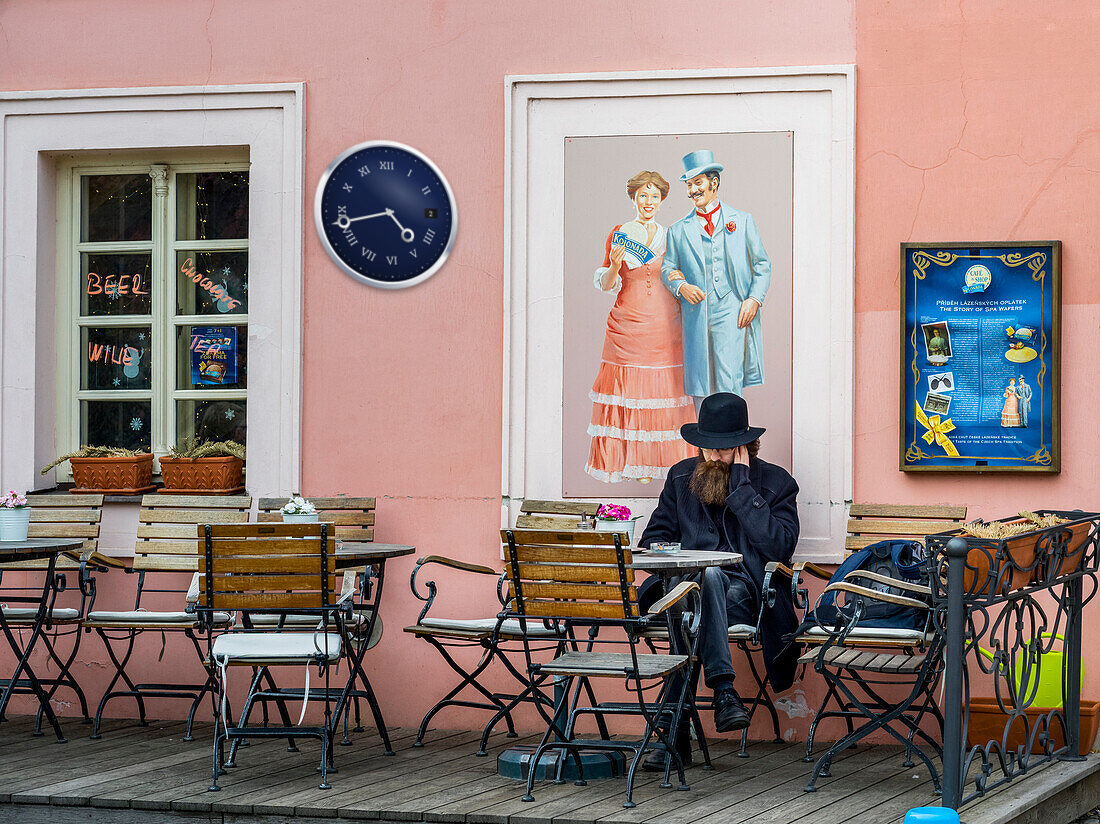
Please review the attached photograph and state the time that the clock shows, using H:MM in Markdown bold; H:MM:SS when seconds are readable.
**4:43**
